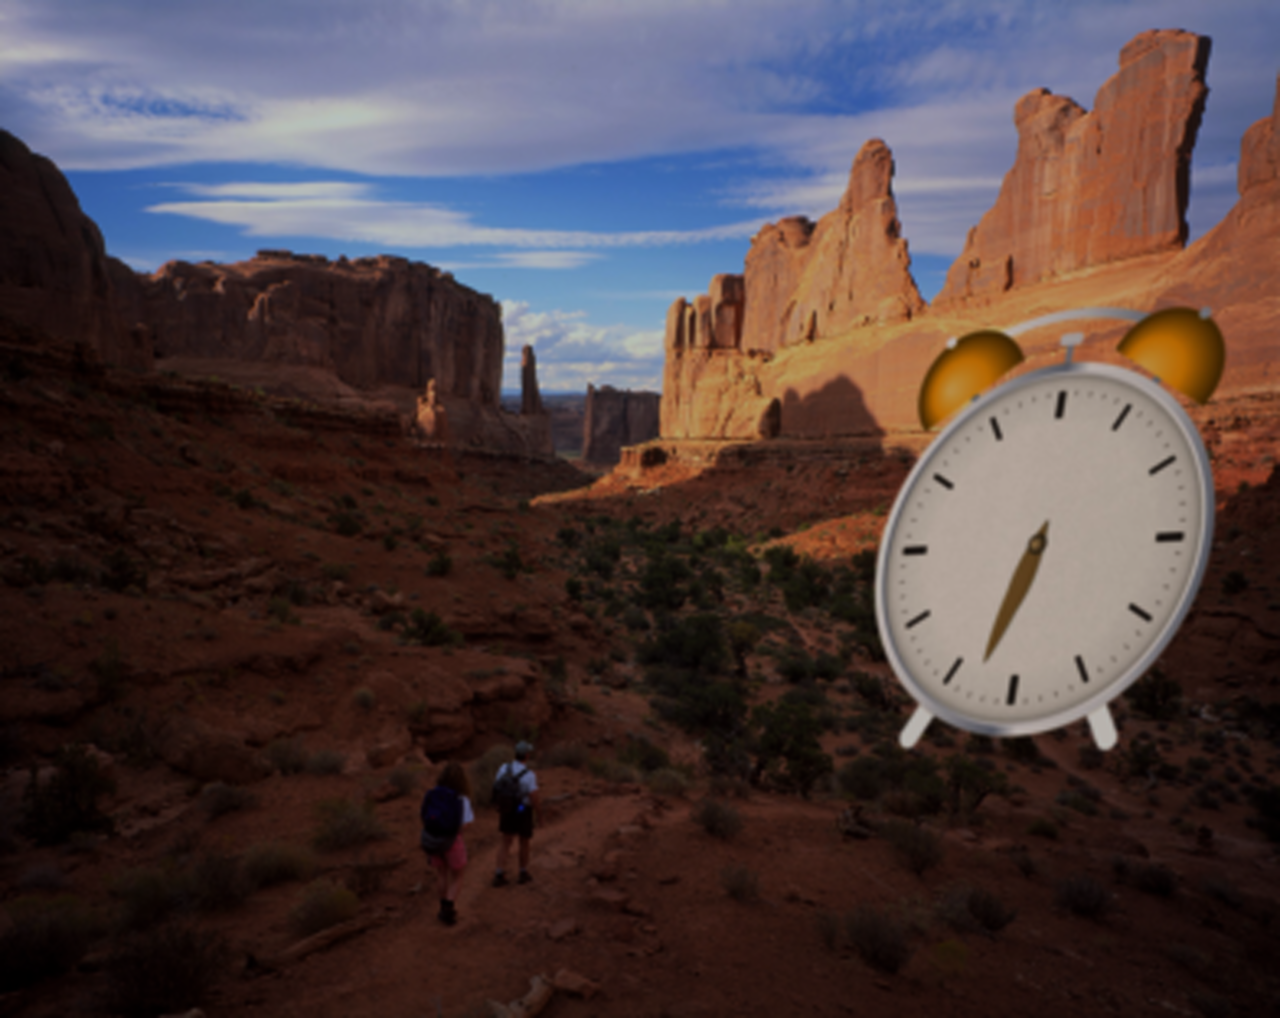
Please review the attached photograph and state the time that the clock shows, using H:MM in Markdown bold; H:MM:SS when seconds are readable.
**6:33**
